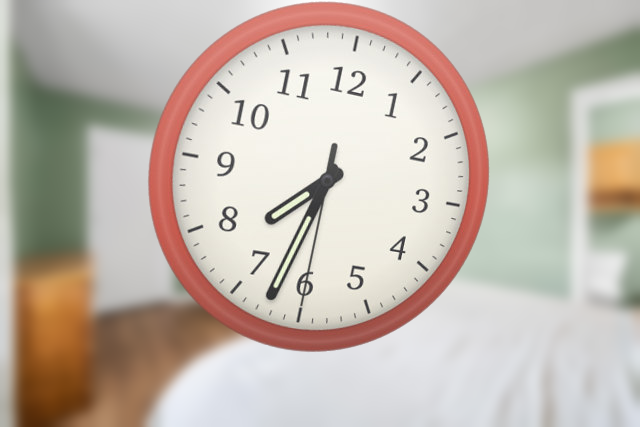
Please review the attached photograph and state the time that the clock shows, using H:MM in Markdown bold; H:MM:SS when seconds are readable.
**7:32:30**
